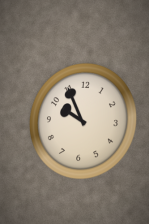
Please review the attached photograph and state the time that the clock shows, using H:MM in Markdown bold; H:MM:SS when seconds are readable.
**9:55**
